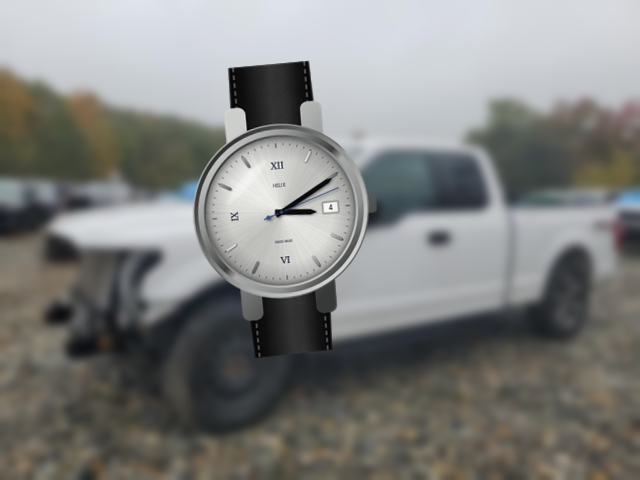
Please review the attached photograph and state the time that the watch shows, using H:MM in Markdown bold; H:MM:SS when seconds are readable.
**3:10:12**
